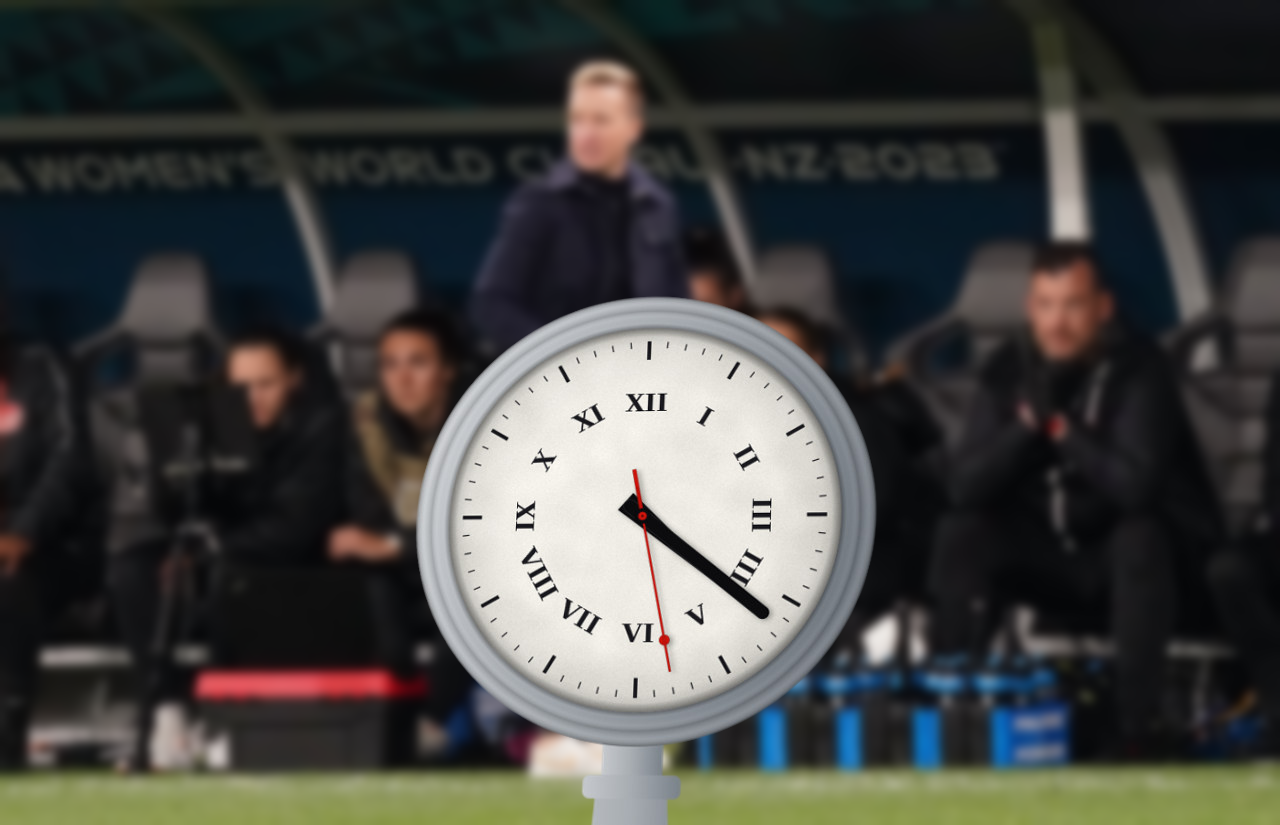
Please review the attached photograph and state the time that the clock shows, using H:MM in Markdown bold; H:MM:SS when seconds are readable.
**4:21:28**
